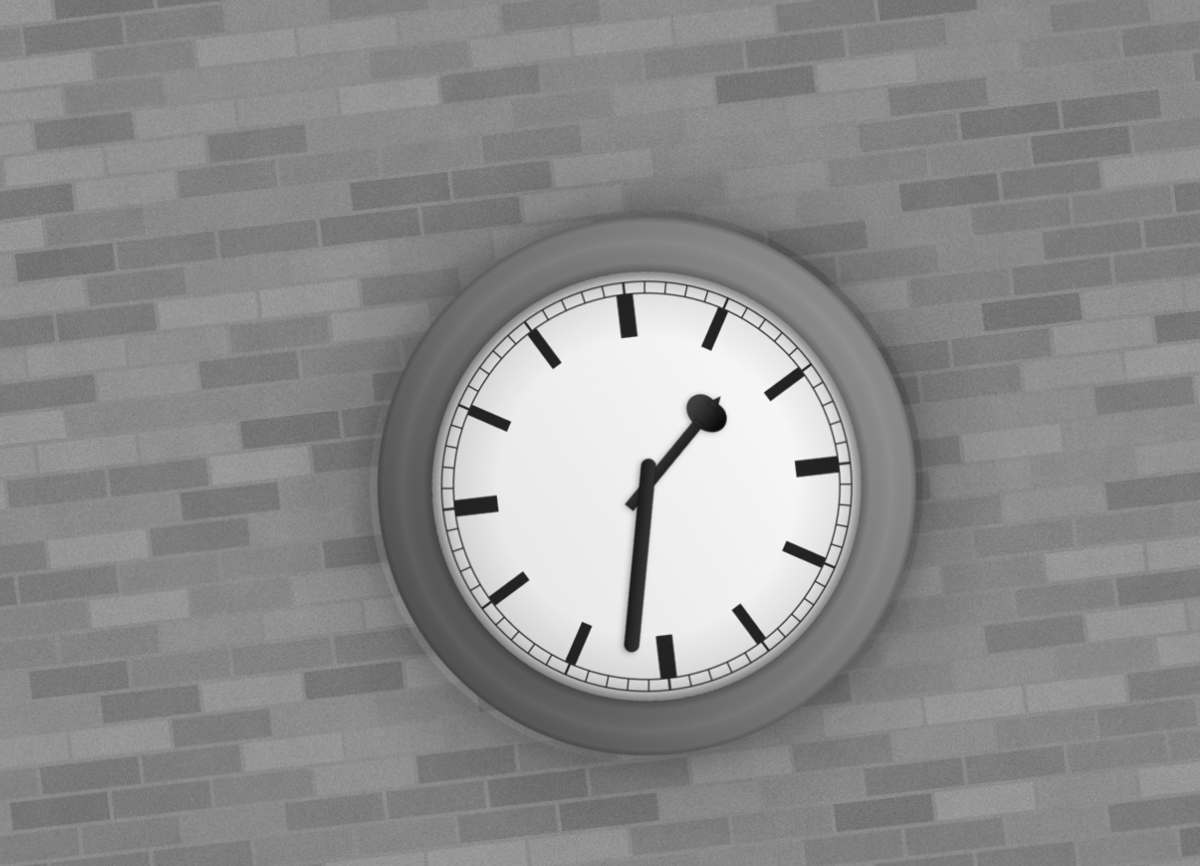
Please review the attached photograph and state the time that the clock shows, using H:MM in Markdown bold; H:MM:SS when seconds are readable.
**1:32**
